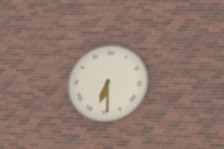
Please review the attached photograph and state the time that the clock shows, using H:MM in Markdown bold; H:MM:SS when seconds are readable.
**6:29**
